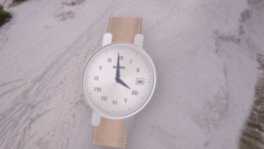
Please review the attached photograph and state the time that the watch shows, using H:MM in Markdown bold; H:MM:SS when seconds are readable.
**3:59**
